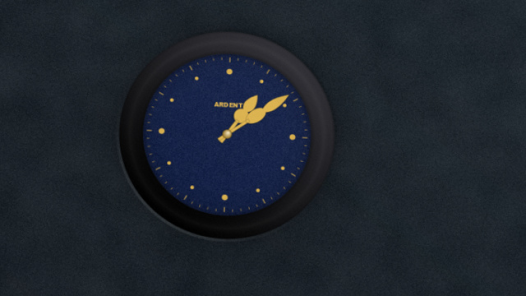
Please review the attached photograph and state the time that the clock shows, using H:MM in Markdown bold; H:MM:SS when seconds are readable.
**1:09**
